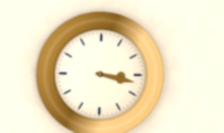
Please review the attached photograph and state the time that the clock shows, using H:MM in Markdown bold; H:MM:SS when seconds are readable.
**3:17**
